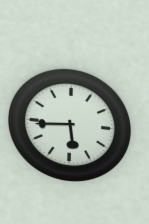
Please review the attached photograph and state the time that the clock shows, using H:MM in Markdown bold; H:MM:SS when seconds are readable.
**5:44**
